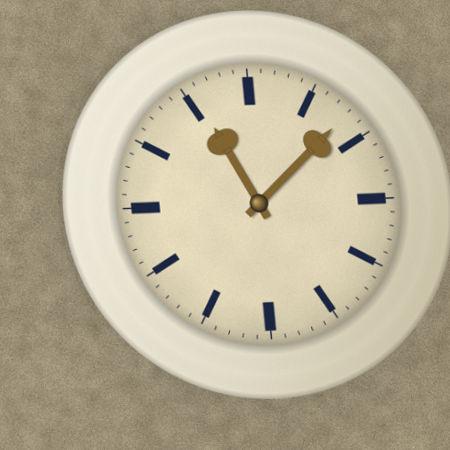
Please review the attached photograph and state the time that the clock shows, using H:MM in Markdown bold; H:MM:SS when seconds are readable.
**11:08**
